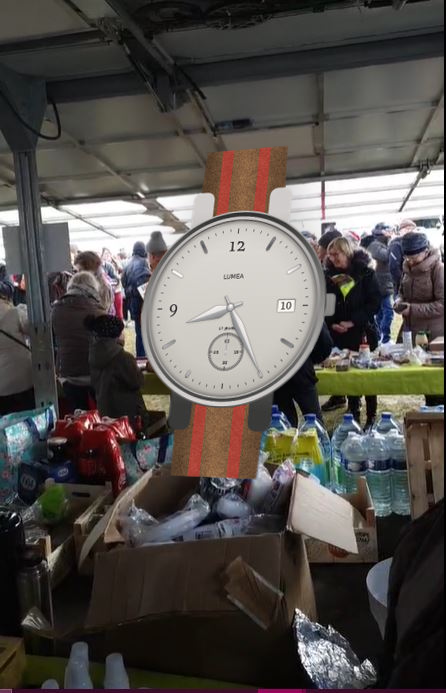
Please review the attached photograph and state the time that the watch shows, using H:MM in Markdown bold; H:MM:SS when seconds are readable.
**8:25**
